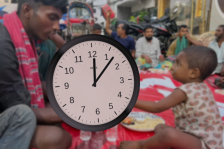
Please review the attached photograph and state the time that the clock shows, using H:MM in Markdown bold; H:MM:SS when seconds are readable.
**12:07**
